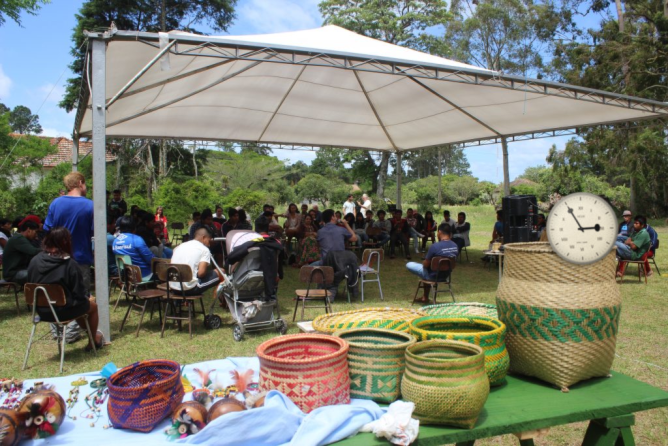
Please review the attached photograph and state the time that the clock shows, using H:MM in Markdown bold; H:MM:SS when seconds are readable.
**2:55**
